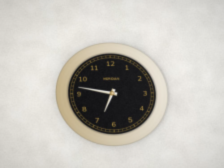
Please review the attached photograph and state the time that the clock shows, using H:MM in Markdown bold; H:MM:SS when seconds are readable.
**6:47**
